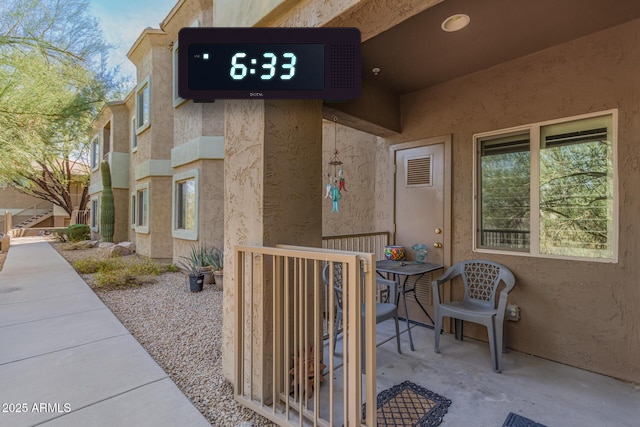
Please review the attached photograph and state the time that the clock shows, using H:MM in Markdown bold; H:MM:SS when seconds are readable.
**6:33**
